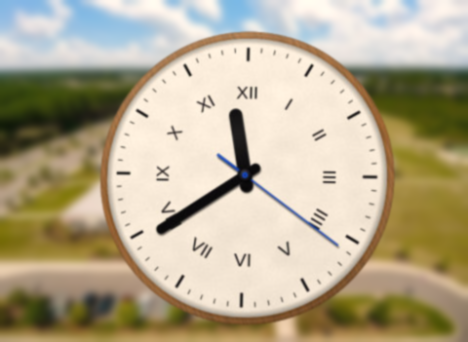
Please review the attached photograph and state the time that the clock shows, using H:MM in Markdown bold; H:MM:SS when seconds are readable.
**11:39:21**
